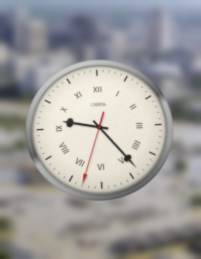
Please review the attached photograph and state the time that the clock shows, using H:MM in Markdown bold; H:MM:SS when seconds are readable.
**9:23:33**
